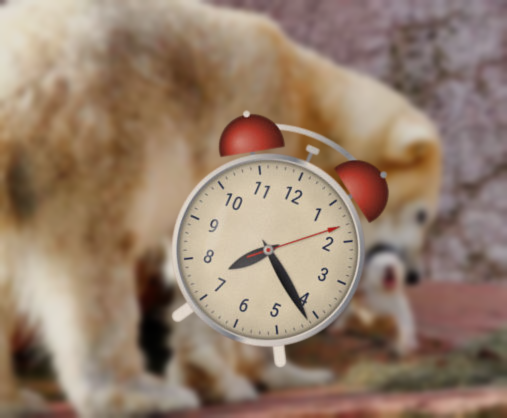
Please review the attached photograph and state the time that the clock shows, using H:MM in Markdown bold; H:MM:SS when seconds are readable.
**7:21:08**
